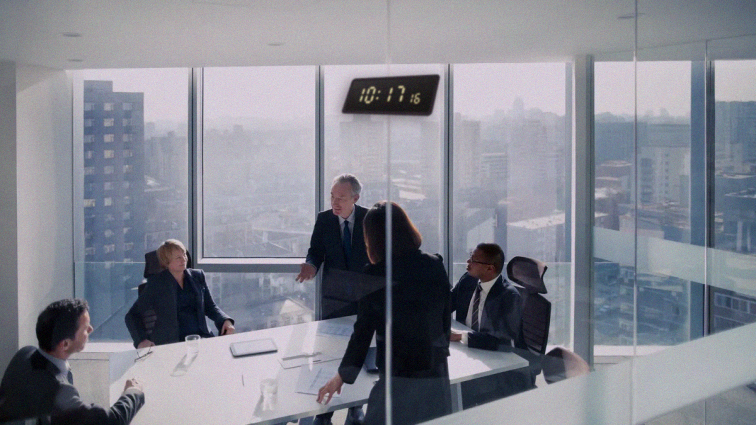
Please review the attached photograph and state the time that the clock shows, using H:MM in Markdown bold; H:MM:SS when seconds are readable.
**10:17:16**
